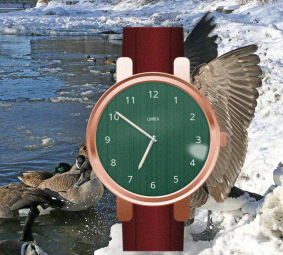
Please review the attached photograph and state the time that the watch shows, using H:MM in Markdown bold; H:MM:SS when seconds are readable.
**6:51**
